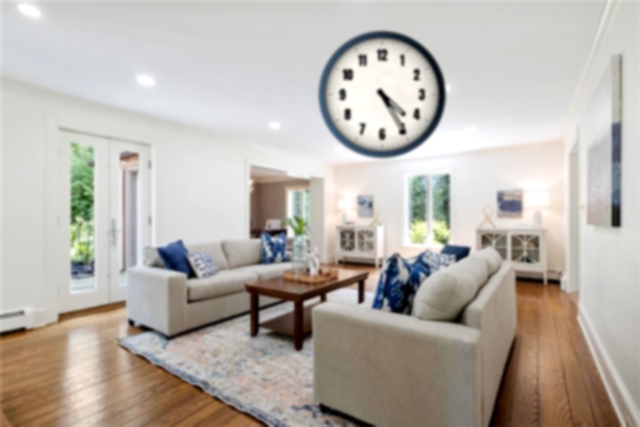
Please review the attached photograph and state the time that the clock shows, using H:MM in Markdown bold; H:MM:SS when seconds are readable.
**4:25**
